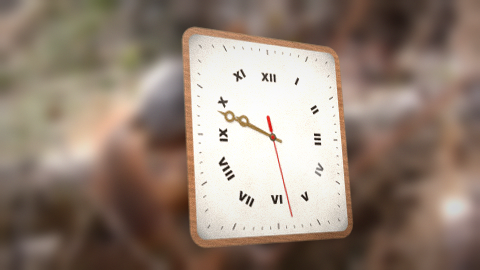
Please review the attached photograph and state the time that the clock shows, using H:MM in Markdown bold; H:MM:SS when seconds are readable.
**9:48:28**
